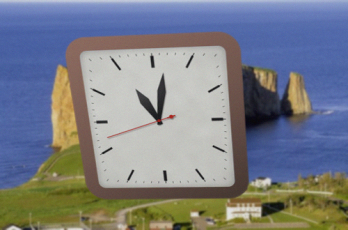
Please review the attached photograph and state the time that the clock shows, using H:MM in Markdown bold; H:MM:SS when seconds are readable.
**11:01:42**
